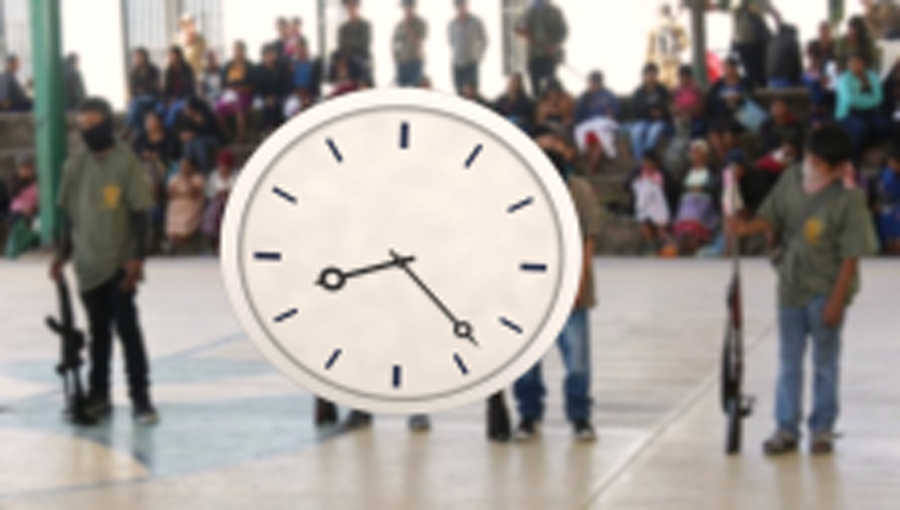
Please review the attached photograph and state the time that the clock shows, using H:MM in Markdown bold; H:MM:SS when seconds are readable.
**8:23**
